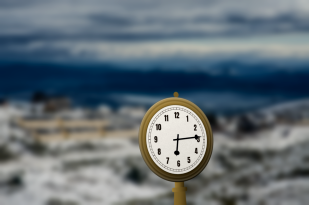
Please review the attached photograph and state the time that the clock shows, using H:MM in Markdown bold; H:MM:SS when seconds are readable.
**6:14**
